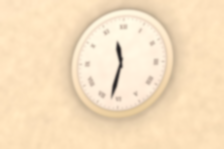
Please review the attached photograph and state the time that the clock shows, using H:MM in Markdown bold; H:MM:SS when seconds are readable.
**11:32**
